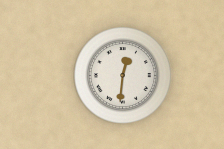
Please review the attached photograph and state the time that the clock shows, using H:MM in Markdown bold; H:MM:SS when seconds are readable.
**12:31**
